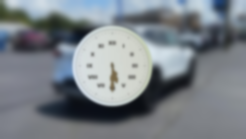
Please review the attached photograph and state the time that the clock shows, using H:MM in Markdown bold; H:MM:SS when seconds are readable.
**5:30**
